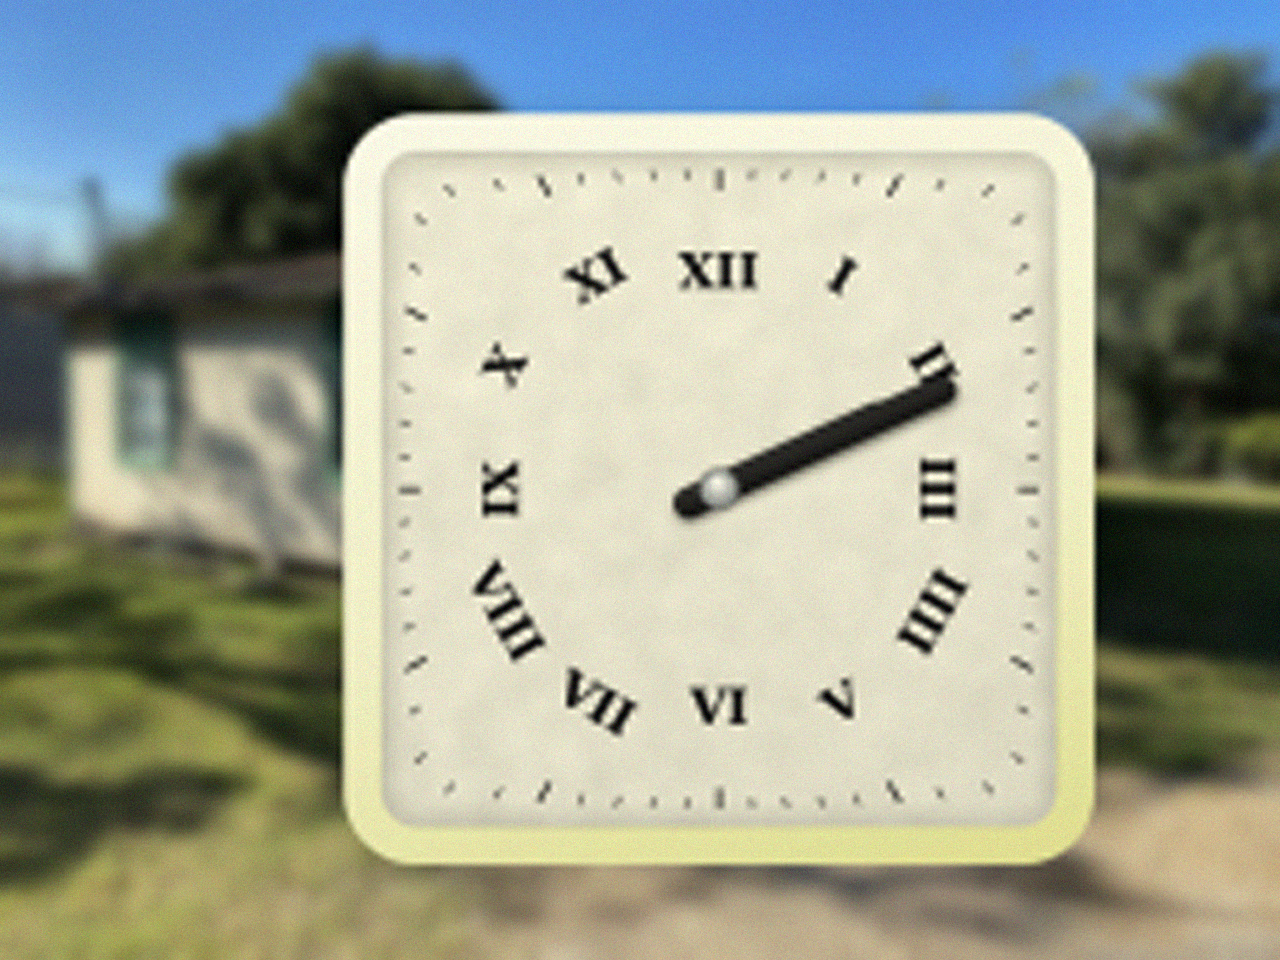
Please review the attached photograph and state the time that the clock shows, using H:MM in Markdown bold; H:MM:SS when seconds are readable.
**2:11**
